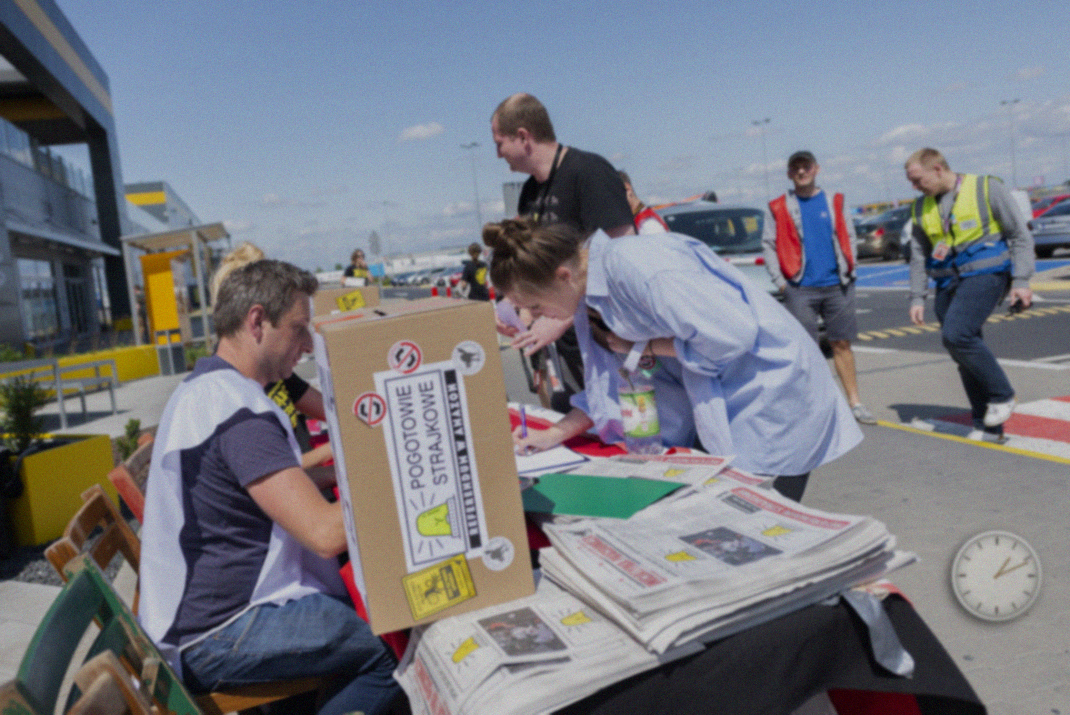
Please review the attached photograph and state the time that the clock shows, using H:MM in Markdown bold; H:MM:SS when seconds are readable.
**1:11**
